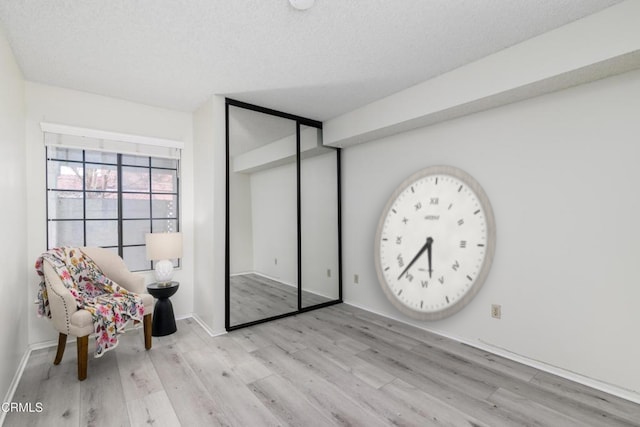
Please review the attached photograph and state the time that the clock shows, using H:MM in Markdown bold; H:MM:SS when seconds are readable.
**5:37**
